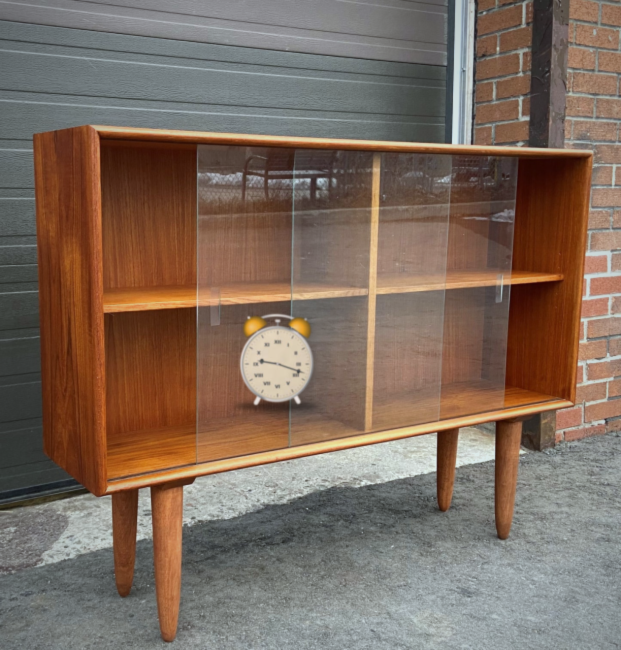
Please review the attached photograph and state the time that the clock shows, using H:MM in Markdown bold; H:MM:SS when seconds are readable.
**9:18**
